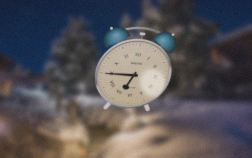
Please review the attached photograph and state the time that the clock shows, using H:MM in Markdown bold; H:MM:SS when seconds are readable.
**6:45**
